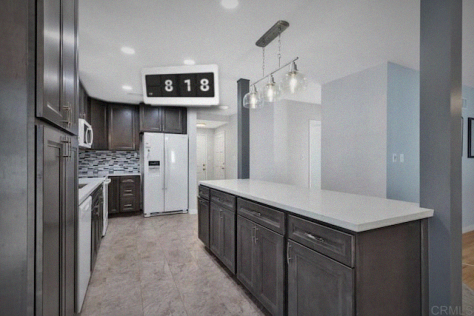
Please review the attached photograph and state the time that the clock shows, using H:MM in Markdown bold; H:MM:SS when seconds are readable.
**8:18**
